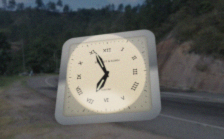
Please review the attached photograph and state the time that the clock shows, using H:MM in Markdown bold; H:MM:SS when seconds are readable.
**6:56**
